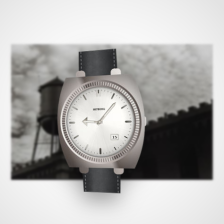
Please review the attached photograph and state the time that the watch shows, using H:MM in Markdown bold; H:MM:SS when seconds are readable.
**9:07**
